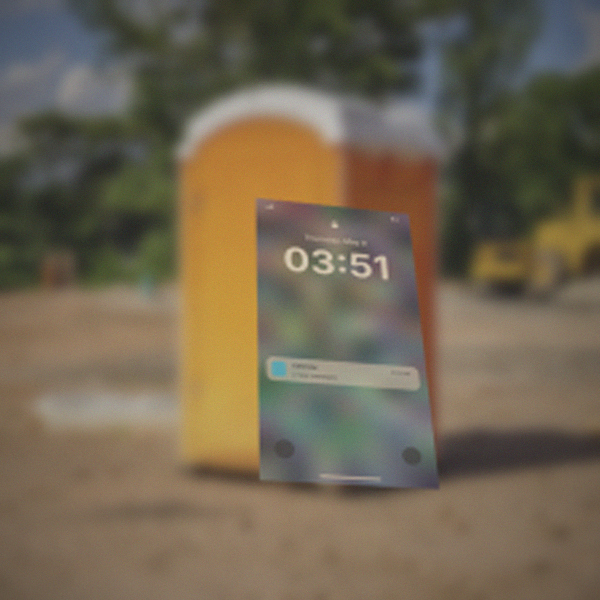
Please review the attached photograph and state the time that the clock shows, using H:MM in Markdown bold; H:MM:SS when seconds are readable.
**3:51**
